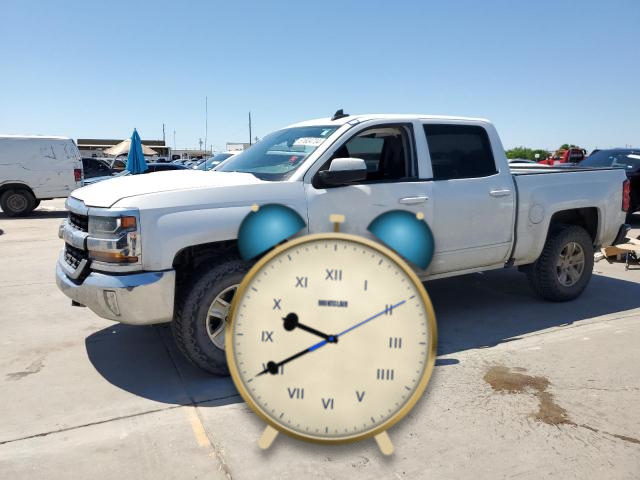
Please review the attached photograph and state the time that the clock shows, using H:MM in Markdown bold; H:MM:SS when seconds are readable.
**9:40:10**
